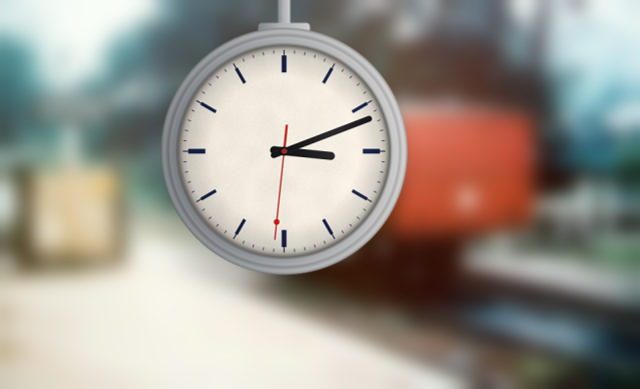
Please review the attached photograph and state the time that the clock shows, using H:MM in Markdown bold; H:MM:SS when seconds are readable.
**3:11:31**
